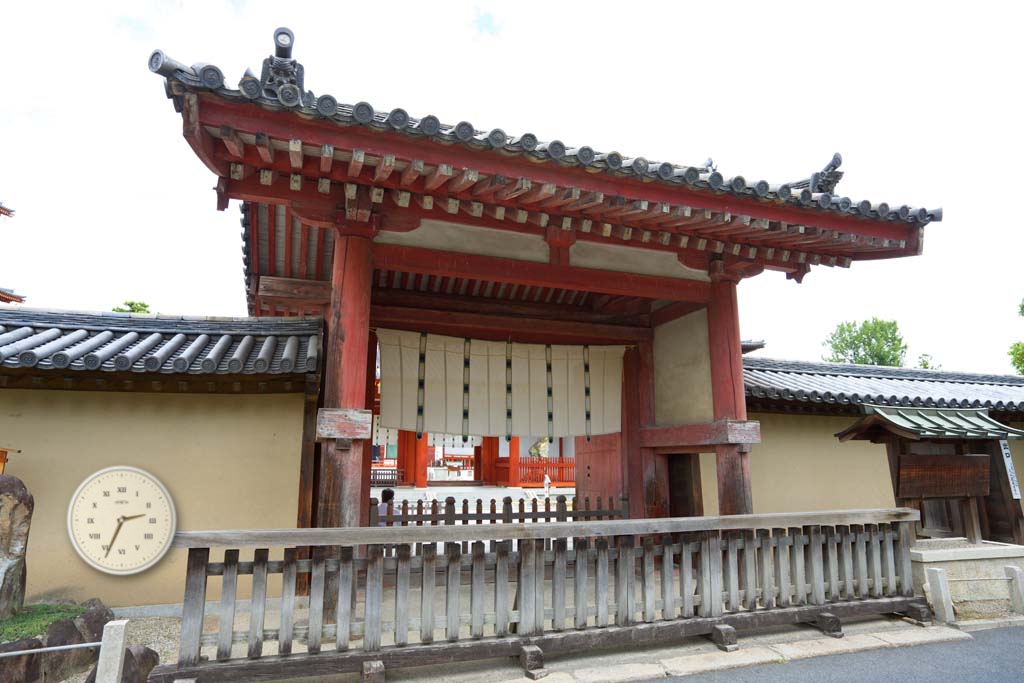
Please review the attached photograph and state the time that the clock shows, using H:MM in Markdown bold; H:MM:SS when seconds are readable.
**2:34**
